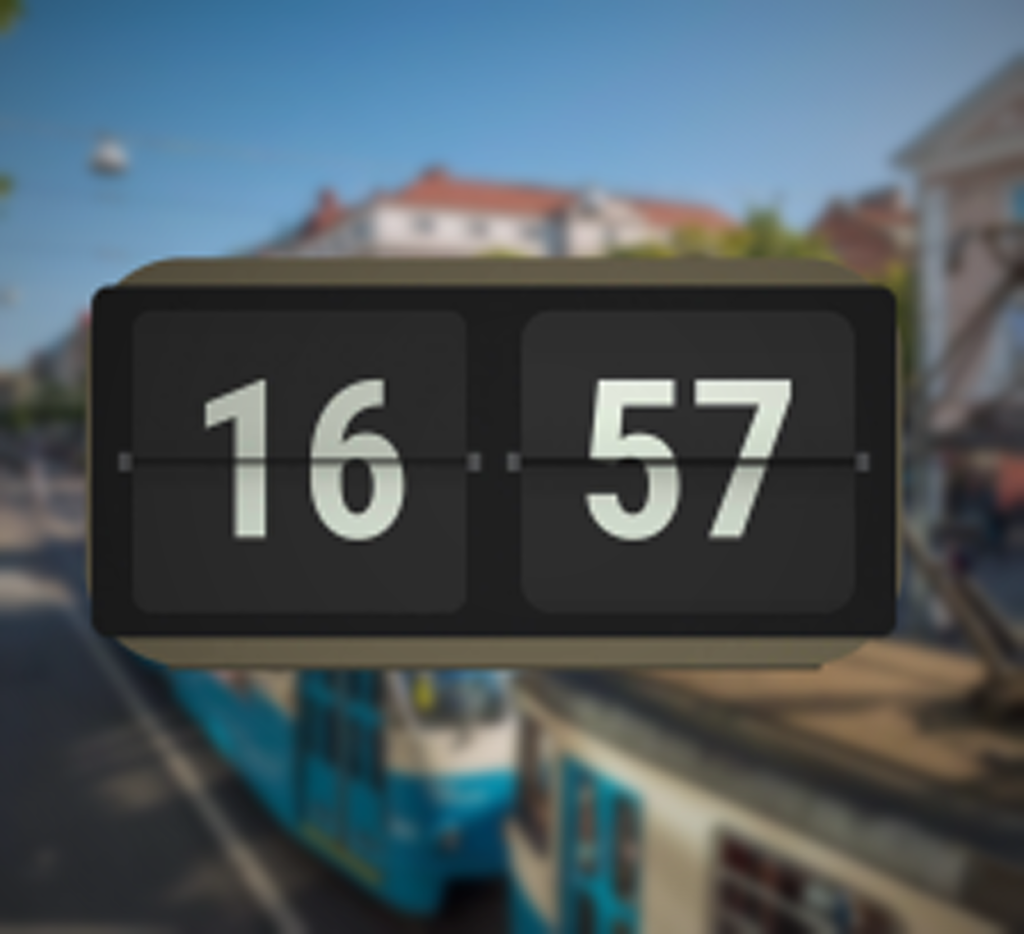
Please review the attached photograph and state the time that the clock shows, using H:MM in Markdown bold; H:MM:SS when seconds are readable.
**16:57**
